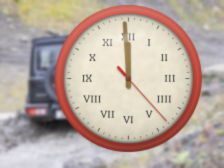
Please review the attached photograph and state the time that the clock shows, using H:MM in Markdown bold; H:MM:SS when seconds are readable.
**11:59:23**
